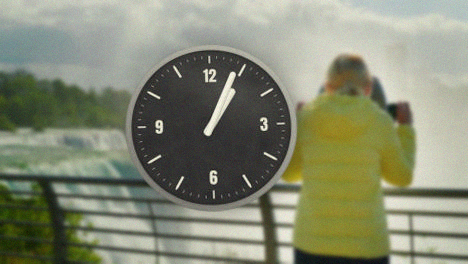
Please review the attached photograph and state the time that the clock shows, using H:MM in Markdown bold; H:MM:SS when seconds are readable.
**1:04**
